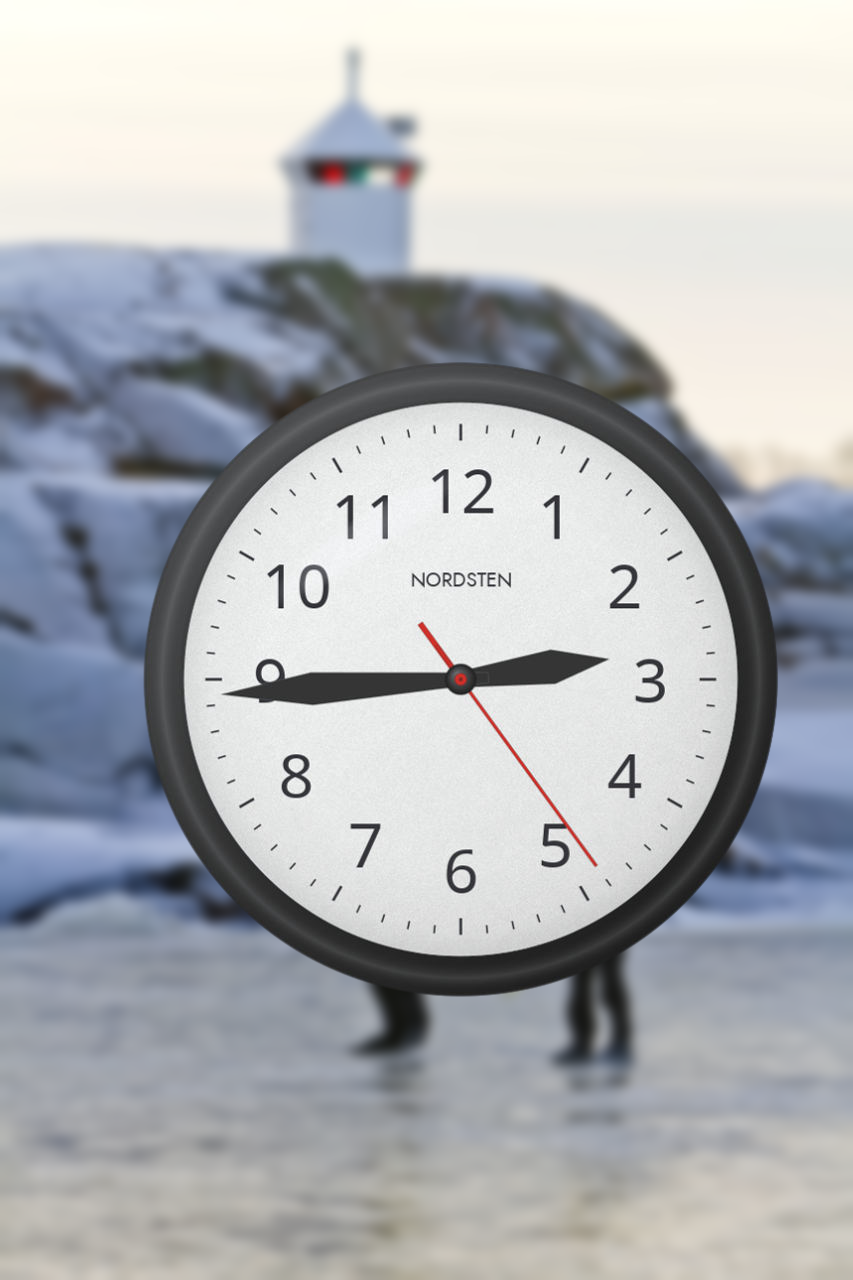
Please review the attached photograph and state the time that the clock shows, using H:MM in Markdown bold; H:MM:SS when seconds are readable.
**2:44:24**
